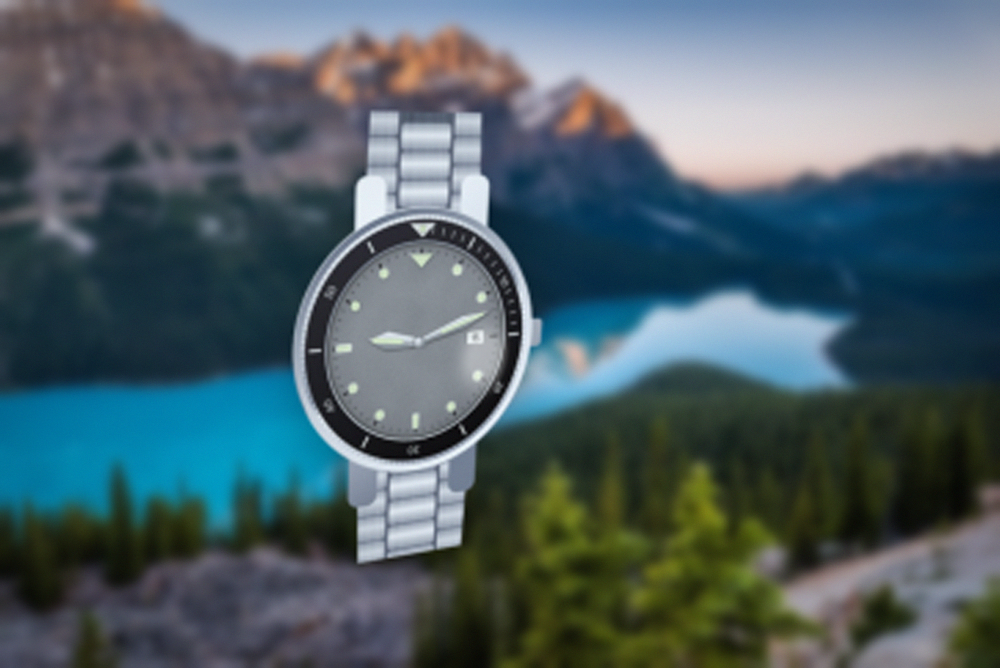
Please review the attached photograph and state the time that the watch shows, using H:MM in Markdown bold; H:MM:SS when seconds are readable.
**9:12**
